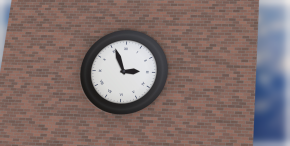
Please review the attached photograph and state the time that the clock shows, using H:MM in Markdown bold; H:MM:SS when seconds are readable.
**2:56**
